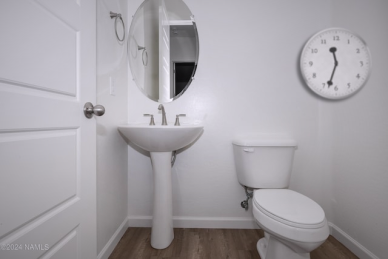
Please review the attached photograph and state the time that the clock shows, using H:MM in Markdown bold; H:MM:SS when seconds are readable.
**11:33**
